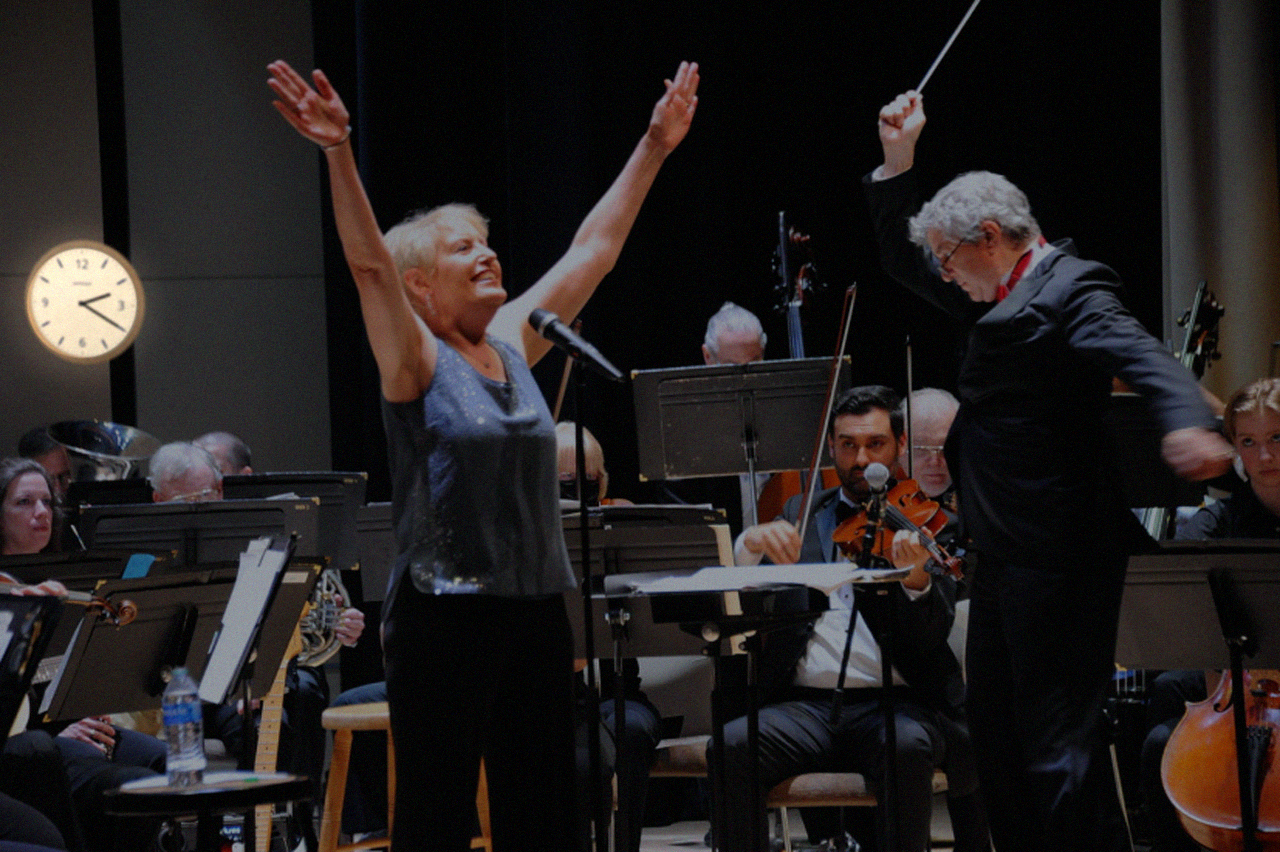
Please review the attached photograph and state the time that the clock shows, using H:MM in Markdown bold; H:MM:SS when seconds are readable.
**2:20**
